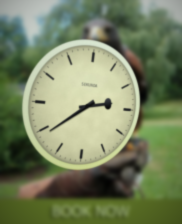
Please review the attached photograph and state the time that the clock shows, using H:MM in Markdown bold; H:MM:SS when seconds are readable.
**2:39**
